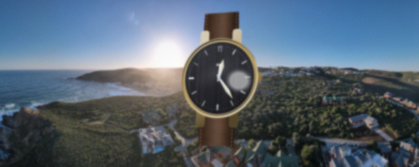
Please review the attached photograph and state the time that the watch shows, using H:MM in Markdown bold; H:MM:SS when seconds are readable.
**12:24**
